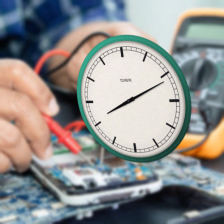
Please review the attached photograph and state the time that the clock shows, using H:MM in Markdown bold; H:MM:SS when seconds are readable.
**8:11**
